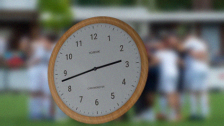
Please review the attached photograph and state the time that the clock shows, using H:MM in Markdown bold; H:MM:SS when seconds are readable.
**2:43**
